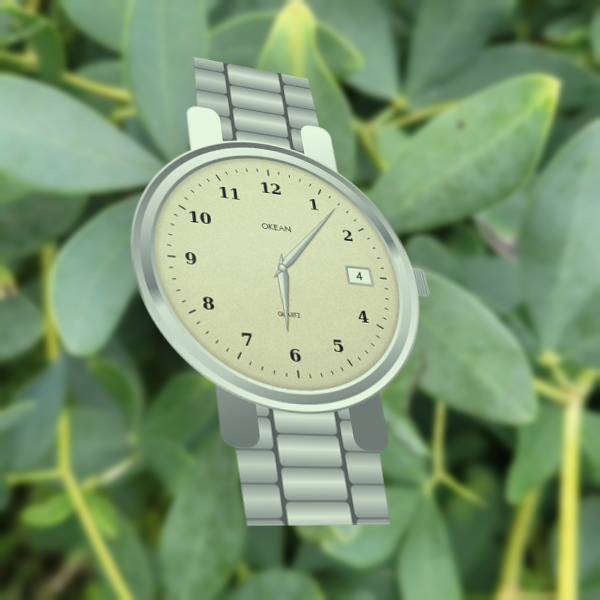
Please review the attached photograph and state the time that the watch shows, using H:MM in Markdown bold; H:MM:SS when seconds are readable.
**6:07**
